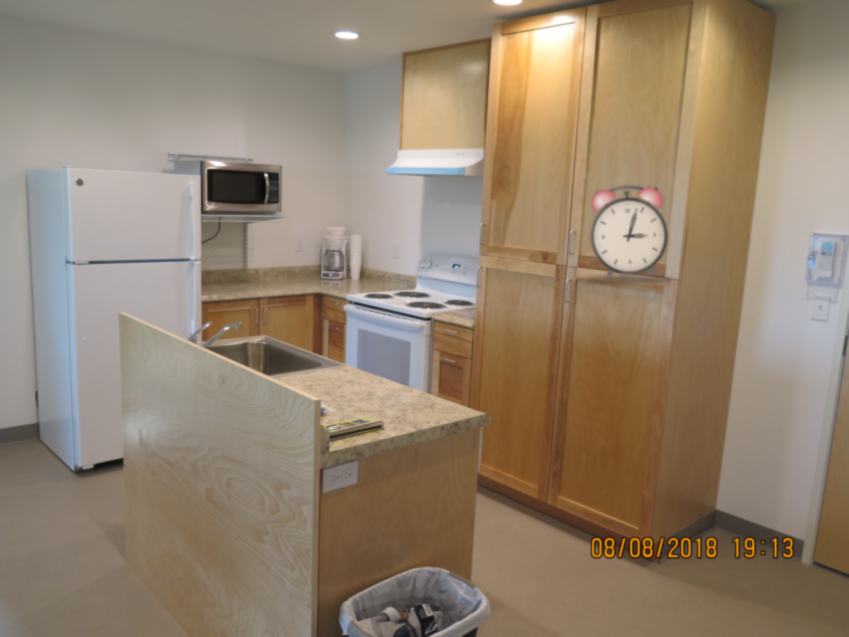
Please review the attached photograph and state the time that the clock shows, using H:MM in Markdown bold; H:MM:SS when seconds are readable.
**3:03**
